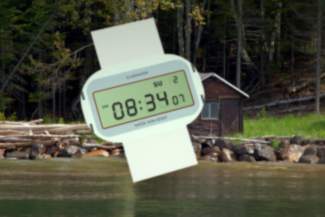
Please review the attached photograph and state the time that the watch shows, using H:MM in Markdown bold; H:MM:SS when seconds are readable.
**8:34**
